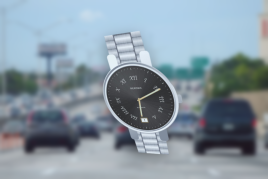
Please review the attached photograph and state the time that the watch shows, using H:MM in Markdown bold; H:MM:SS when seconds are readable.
**6:11**
